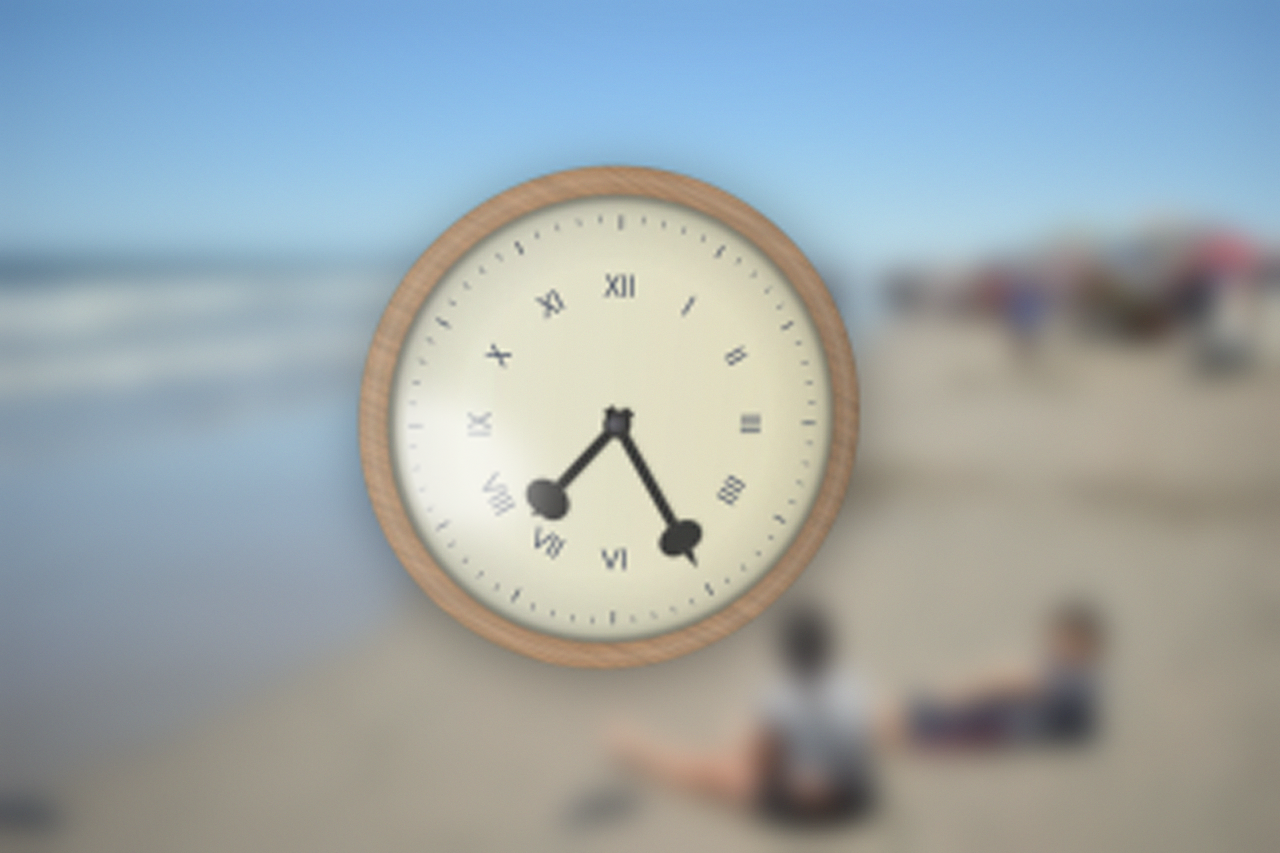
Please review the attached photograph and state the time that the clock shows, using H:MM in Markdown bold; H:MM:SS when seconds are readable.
**7:25**
